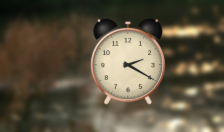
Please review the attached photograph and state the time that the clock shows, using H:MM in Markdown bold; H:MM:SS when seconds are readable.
**2:20**
